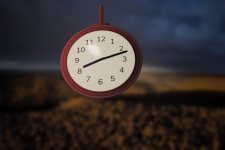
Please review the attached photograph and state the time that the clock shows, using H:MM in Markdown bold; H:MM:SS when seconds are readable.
**8:12**
